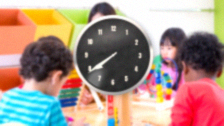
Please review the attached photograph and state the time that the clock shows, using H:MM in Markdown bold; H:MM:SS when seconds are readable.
**7:39**
